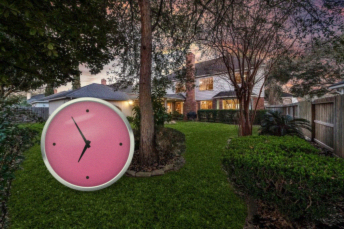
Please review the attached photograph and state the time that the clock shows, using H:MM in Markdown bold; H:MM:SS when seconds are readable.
**6:55**
